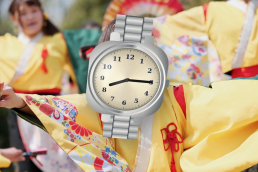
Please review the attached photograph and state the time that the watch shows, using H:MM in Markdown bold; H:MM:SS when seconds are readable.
**8:15**
